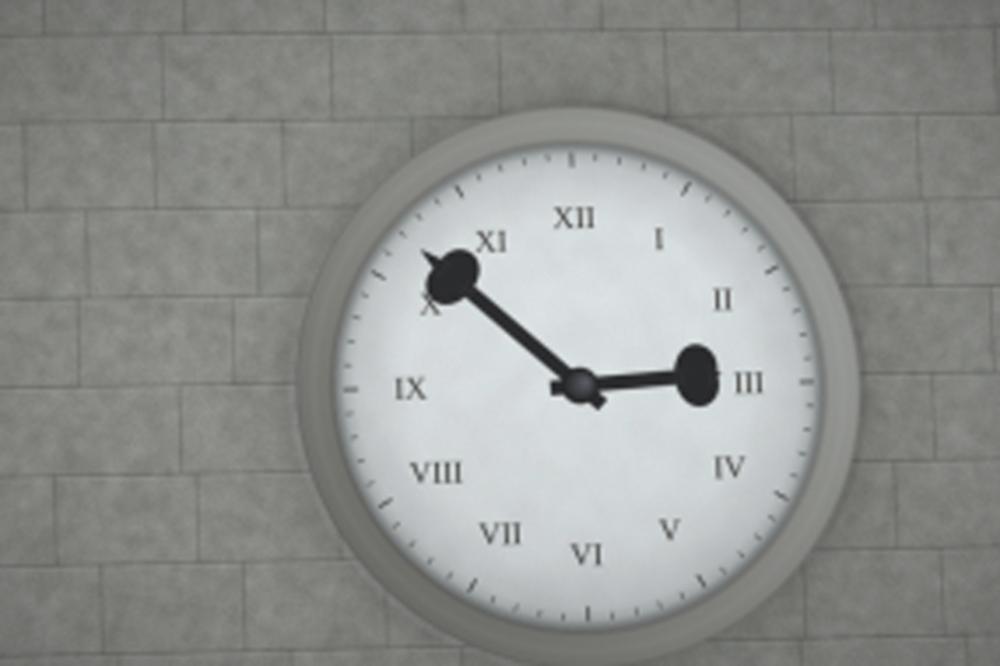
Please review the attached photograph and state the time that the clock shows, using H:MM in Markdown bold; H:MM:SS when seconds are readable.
**2:52**
